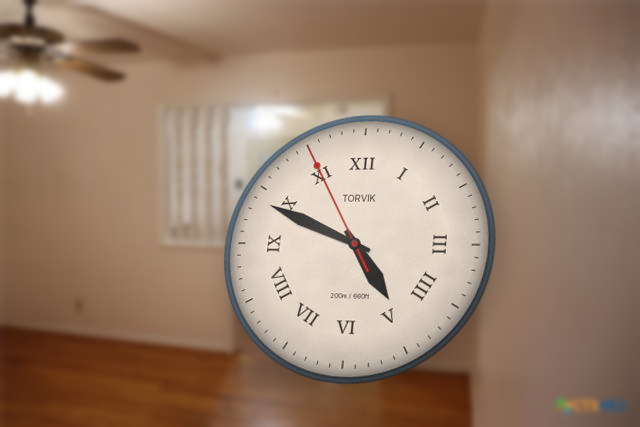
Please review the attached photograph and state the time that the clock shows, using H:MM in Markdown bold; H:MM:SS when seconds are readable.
**4:48:55**
